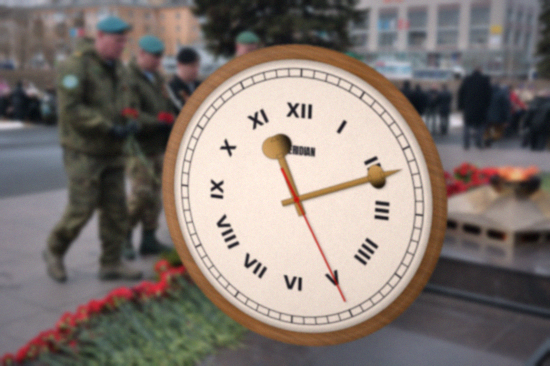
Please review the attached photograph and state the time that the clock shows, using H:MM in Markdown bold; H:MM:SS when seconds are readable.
**11:11:25**
